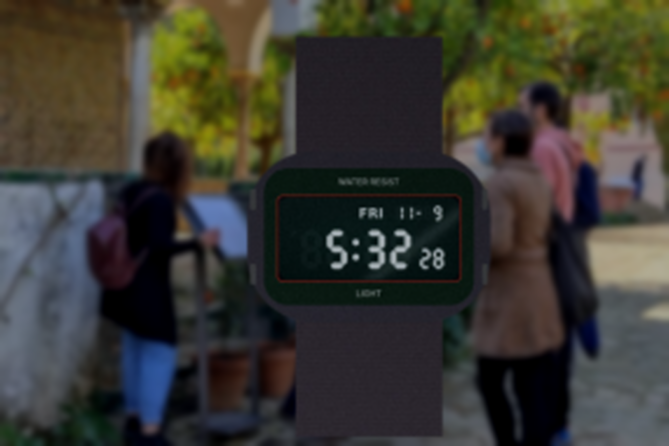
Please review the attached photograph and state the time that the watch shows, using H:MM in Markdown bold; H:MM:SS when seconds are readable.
**5:32:28**
